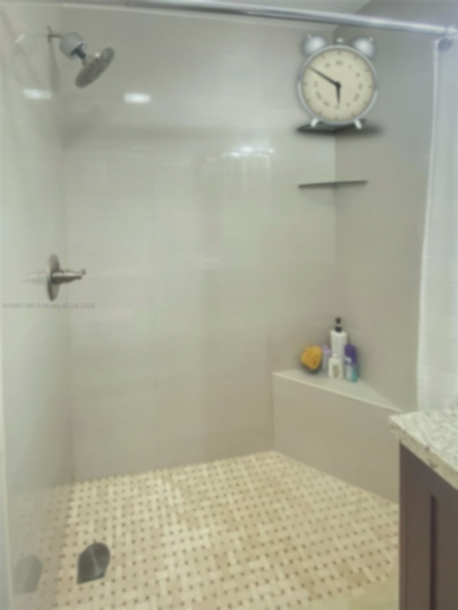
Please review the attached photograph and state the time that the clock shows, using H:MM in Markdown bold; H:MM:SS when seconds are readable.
**5:50**
